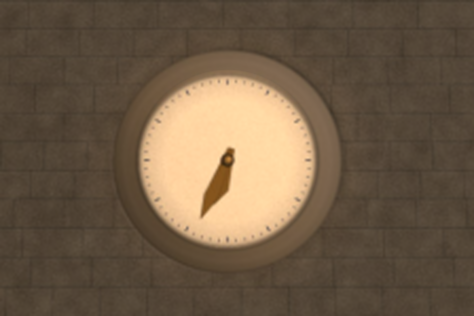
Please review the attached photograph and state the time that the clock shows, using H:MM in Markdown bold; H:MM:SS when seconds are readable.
**6:34**
